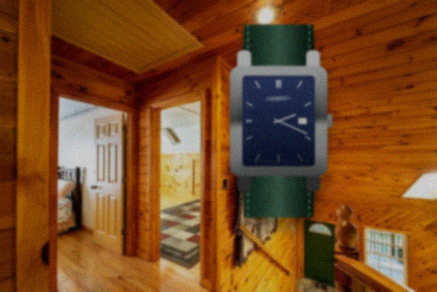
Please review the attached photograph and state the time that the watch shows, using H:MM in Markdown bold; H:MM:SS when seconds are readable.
**2:19**
